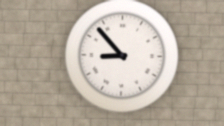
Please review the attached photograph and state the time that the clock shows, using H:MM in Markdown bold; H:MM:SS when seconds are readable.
**8:53**
